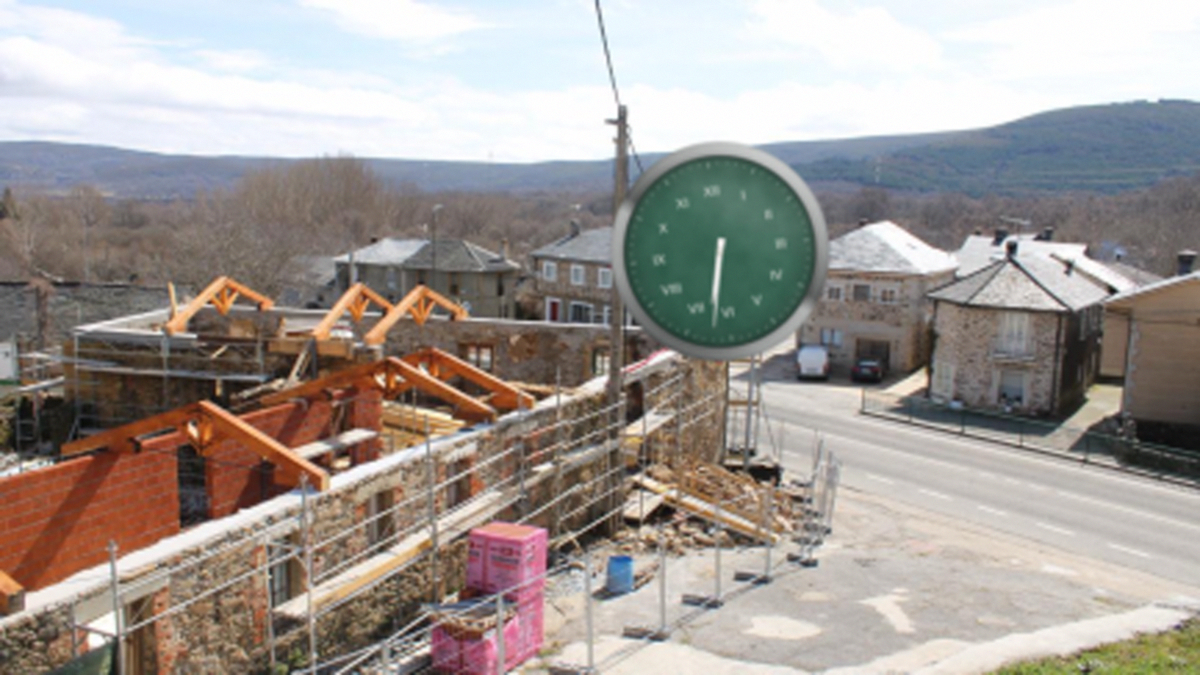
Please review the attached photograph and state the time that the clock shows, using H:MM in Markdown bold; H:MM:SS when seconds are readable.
**6:32**
